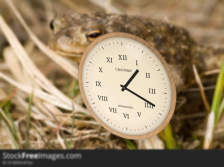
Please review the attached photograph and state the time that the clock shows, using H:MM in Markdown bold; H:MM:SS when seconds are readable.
**1:19**
